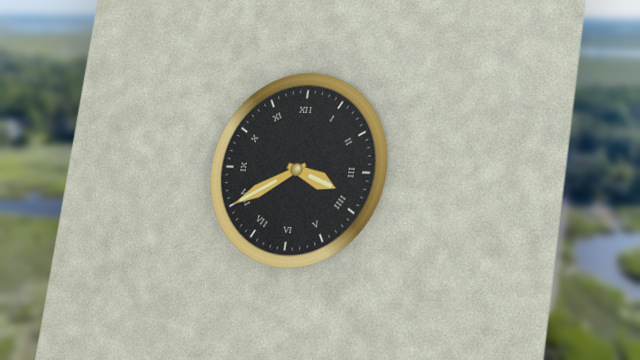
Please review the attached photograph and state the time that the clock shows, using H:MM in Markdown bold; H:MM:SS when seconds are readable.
**3:40**
